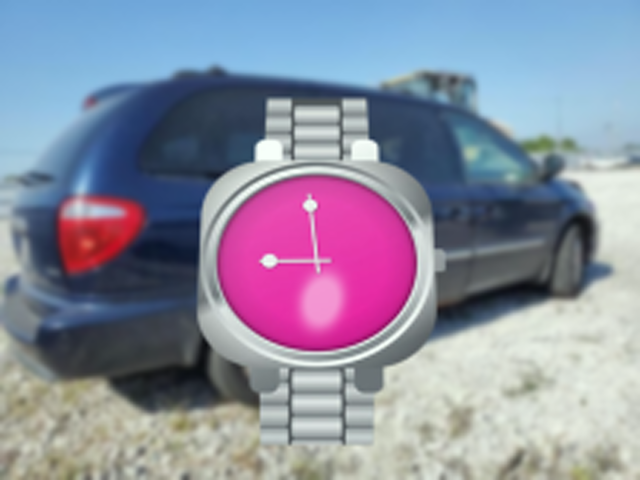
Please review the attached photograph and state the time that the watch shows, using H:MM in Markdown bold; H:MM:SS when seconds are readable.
**8:59**
